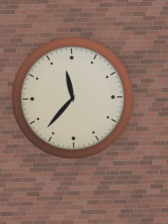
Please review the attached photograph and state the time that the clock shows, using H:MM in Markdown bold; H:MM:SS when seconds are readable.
**11:37**
